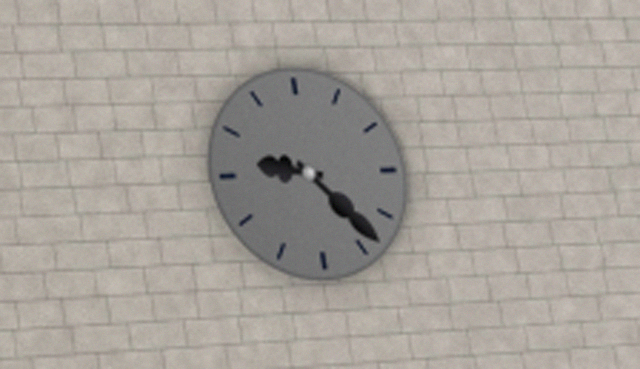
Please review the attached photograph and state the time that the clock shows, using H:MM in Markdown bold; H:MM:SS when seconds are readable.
**9:23**
